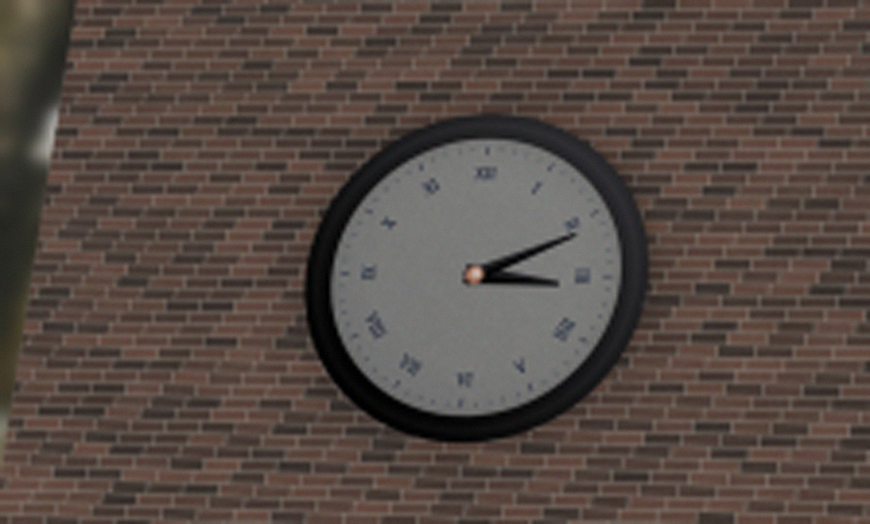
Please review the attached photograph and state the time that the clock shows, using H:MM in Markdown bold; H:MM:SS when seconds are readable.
**3:11**
